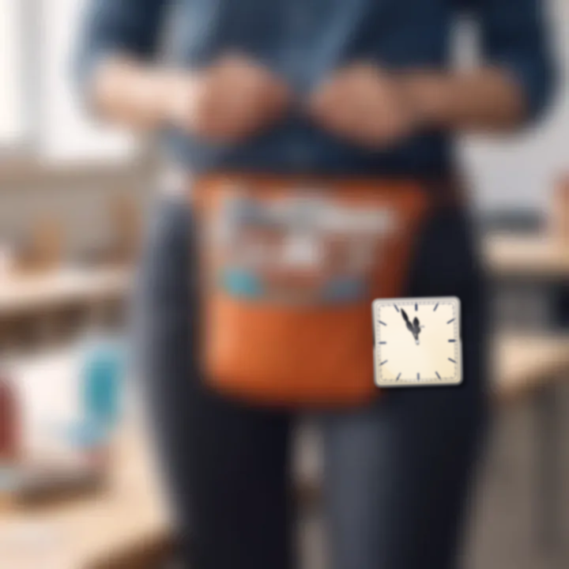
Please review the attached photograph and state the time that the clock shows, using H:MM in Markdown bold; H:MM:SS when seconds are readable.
**11:56**
